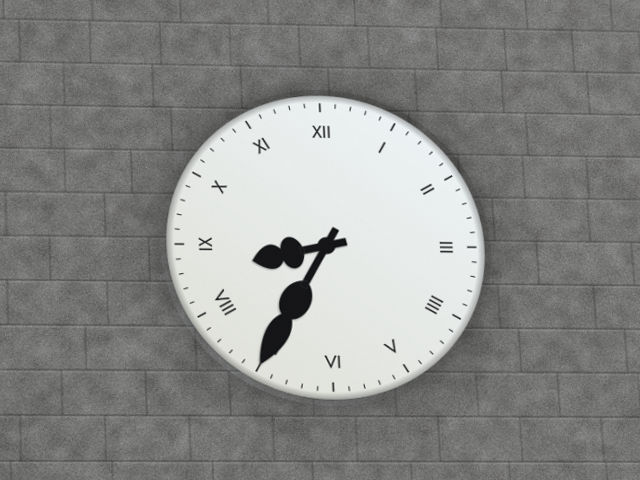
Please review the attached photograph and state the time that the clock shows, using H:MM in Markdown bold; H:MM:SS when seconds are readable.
**8:35**
